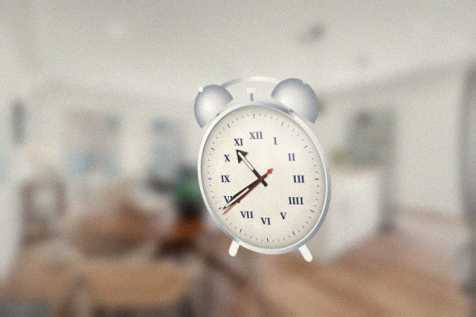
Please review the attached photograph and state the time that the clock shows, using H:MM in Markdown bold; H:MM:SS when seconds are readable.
**10:39:39**
